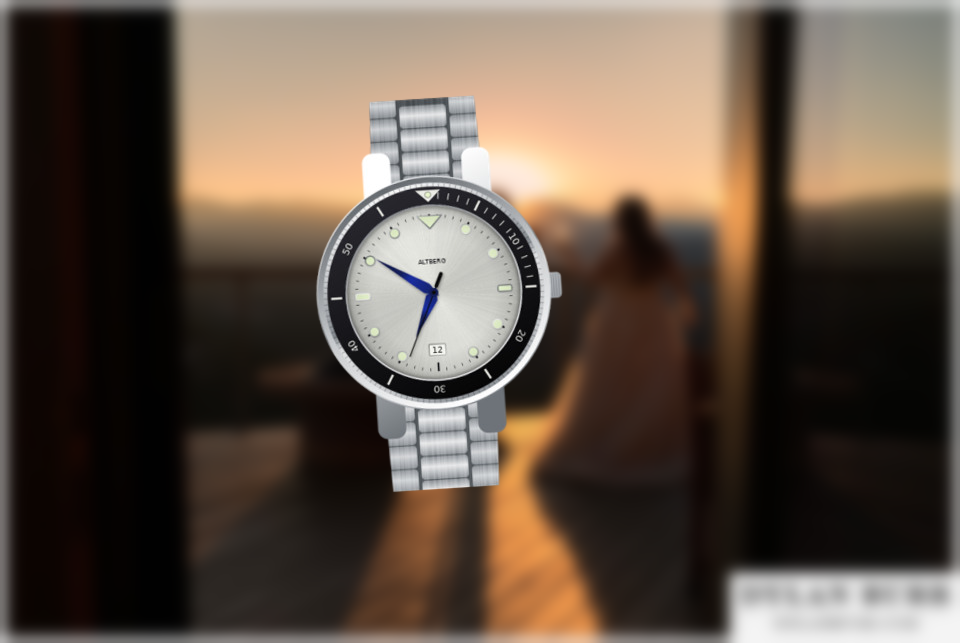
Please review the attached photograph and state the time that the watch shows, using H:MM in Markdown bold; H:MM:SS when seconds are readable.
**6:50:34**
